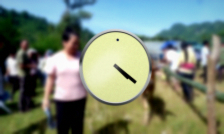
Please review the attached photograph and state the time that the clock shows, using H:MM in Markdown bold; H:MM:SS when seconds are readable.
**4:21**
